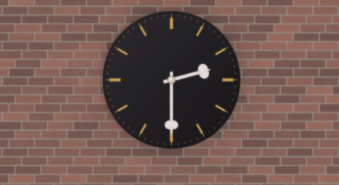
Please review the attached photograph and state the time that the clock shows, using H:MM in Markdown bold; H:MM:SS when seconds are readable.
**2:30**
